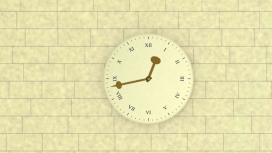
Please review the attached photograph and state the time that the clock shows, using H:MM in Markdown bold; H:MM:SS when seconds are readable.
**12:43**
